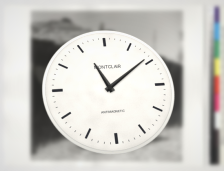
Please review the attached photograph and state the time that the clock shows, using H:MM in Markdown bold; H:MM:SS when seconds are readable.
**11:09**
